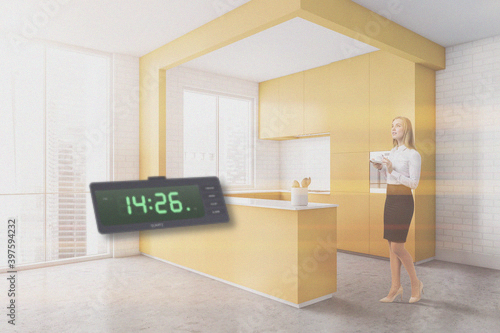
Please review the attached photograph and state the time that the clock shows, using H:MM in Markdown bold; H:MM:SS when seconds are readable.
**14:26**
